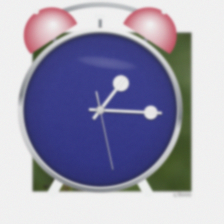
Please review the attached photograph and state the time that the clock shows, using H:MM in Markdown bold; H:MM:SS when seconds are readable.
**1:15:28**
